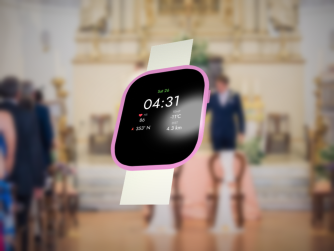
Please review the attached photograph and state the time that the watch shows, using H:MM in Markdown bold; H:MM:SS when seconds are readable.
**4:31**
